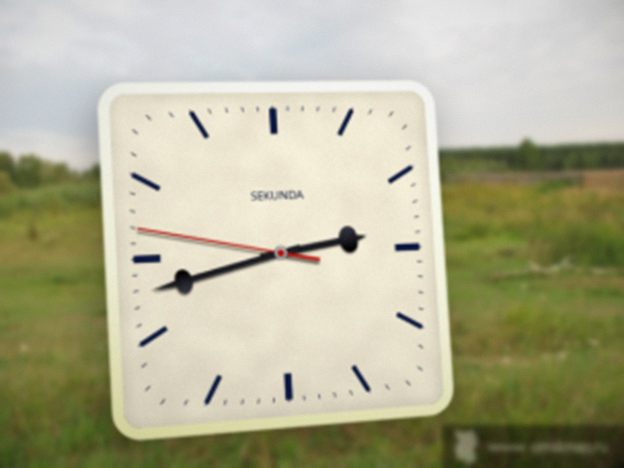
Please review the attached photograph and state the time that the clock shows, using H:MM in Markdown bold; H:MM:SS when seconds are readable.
**2:42:47**
